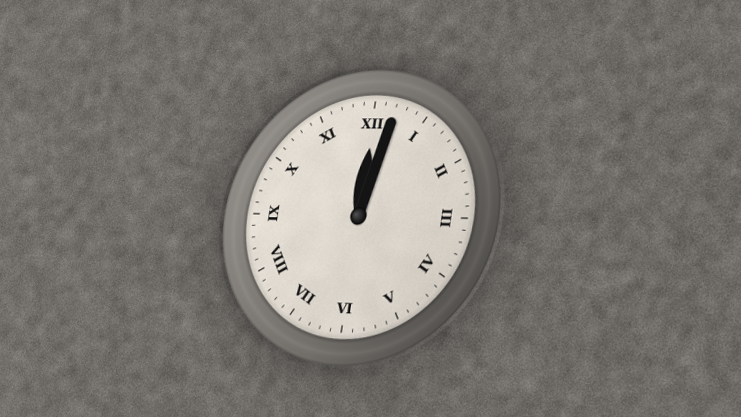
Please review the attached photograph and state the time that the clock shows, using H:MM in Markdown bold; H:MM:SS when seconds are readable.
**12:02**
